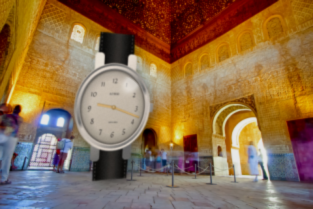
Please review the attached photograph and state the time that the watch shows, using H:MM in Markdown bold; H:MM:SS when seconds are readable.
**9:18**
